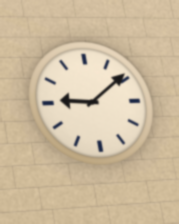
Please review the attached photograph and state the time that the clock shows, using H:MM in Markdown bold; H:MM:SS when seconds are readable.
**9:09**
